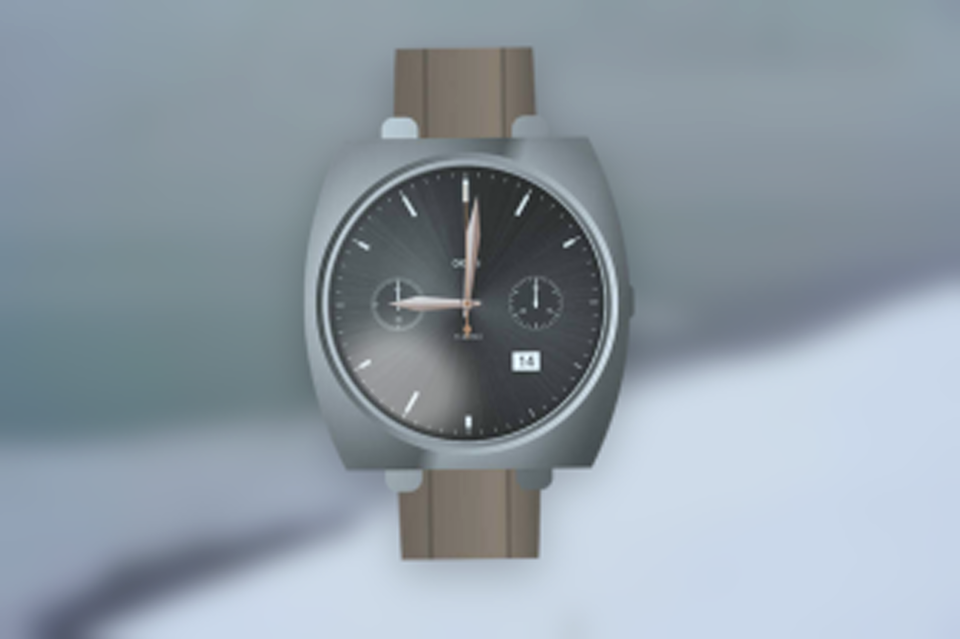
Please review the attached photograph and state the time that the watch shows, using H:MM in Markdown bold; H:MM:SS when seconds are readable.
**9:01**
